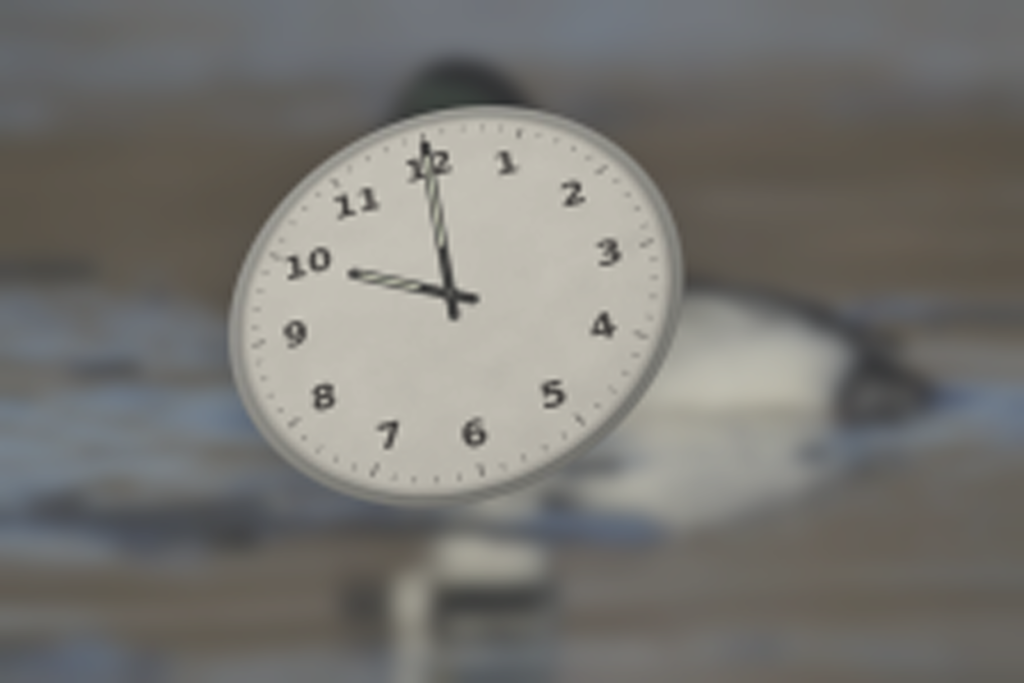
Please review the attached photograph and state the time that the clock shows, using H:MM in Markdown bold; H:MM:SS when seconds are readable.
**10:00**
